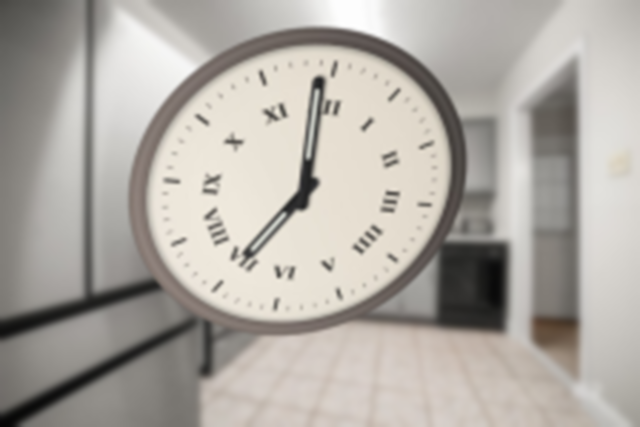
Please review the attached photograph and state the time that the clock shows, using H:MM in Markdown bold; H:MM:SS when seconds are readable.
**6:59**
